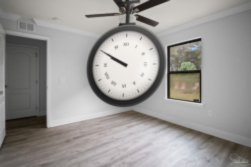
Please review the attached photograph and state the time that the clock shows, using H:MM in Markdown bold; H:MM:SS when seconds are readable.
**9:50**
